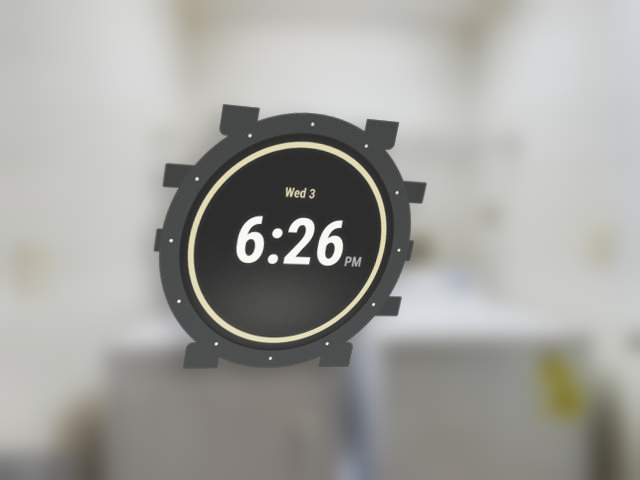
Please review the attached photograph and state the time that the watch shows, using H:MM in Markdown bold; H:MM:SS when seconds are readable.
**6:26**
